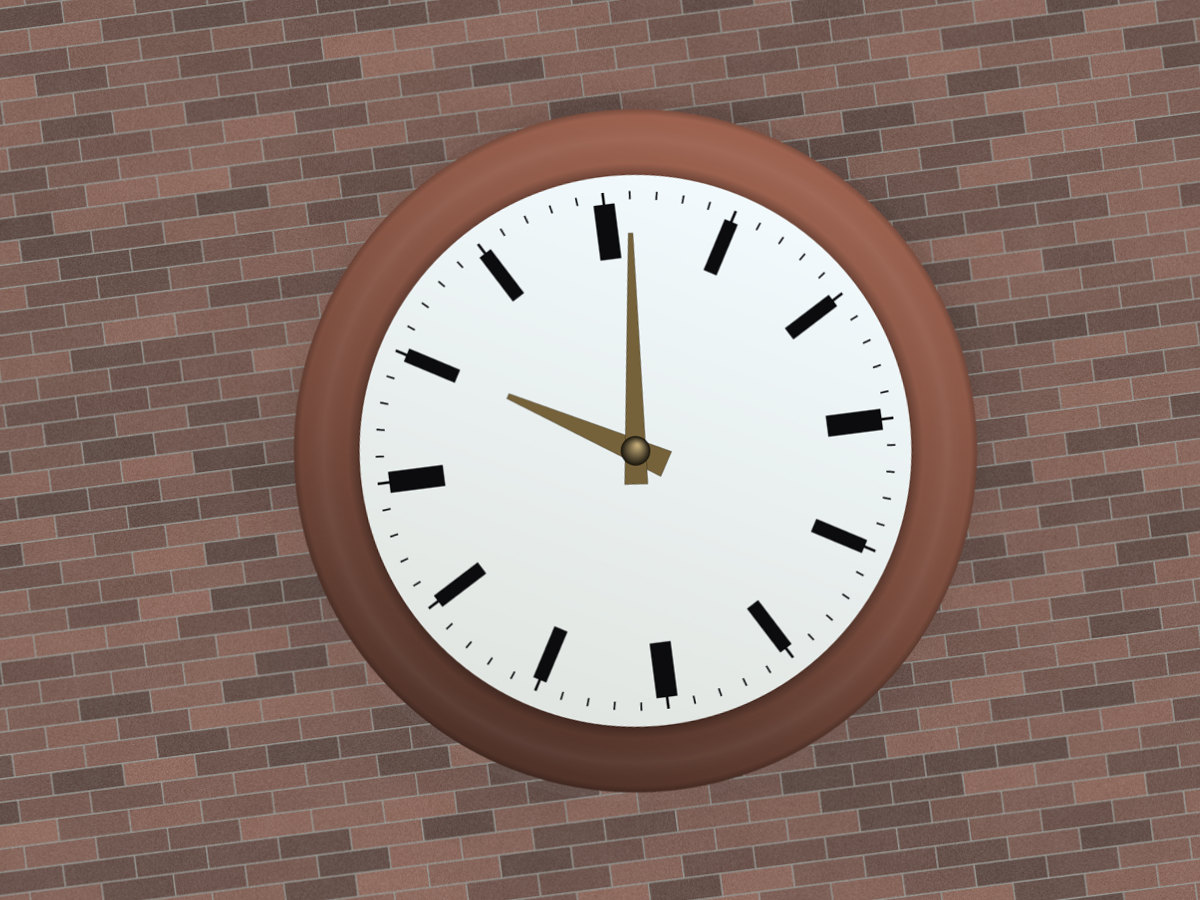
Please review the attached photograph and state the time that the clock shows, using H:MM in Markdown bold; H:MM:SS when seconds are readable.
**10:01**
